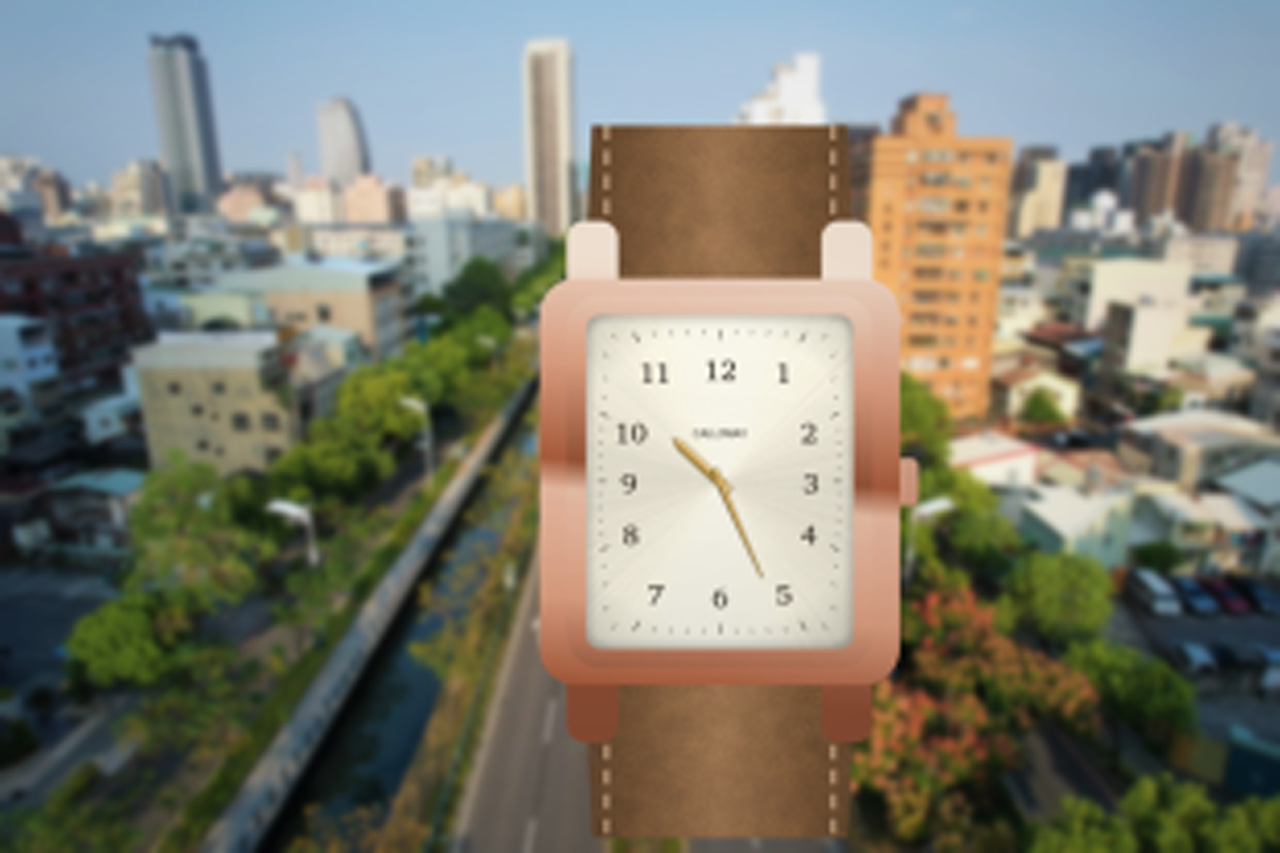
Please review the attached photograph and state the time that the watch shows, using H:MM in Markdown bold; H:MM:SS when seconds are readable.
**10:26**
